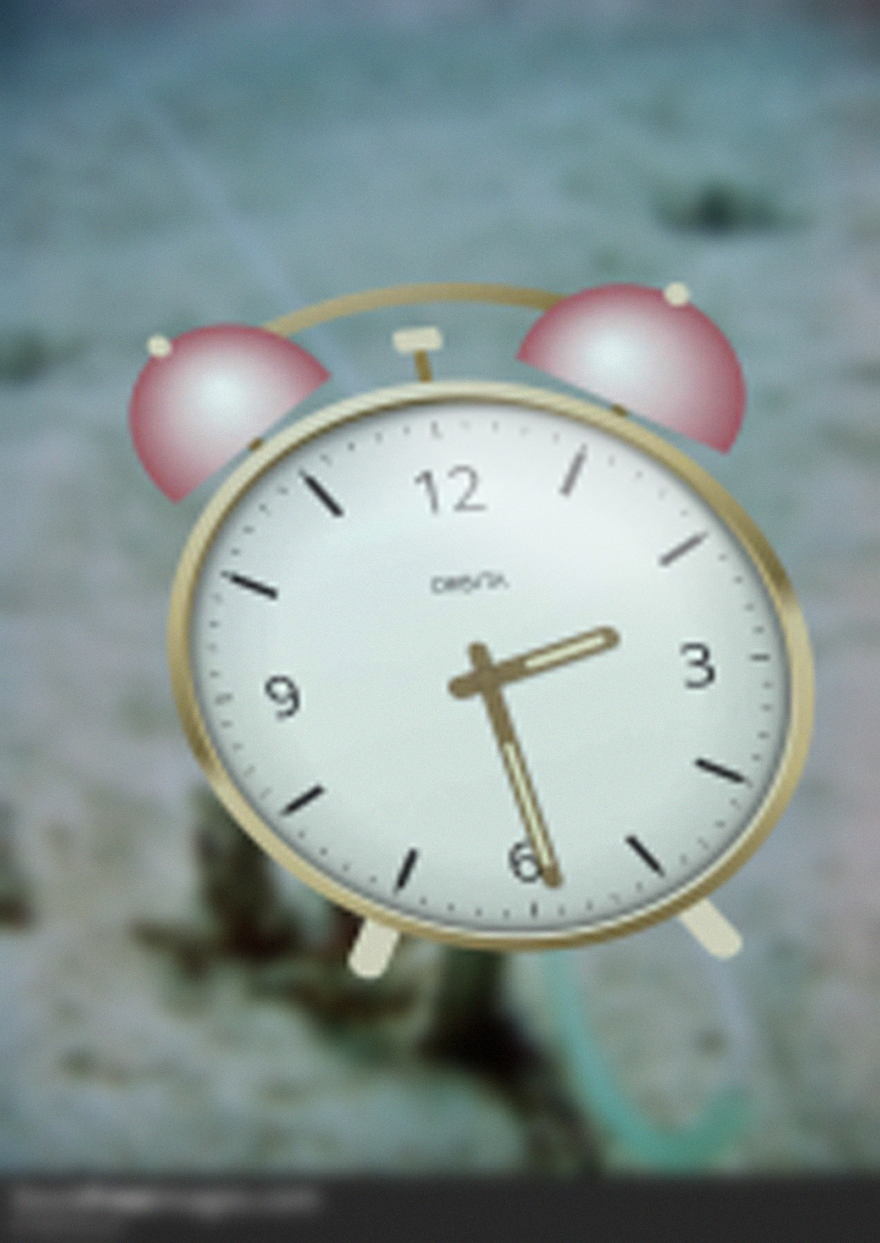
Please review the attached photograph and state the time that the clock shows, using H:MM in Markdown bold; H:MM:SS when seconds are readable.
**2:29**
